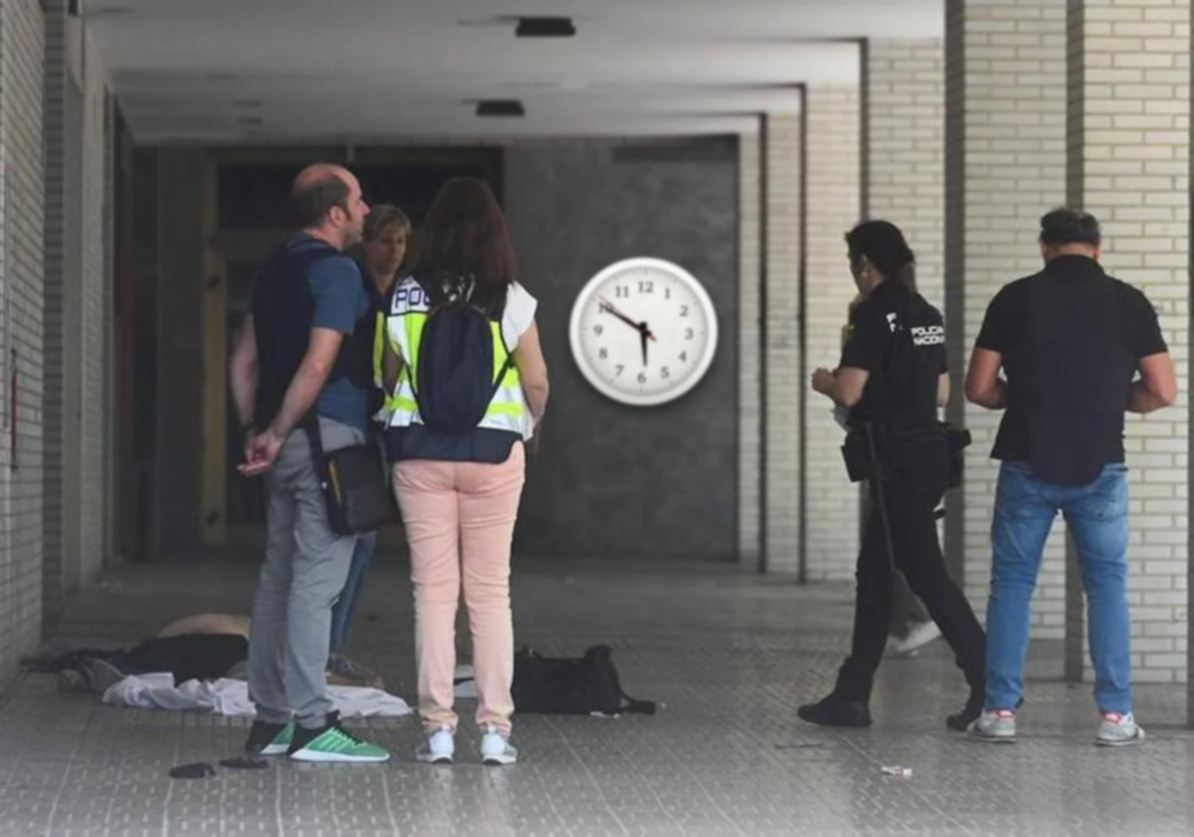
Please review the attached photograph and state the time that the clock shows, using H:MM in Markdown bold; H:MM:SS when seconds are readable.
**5:49:51**
